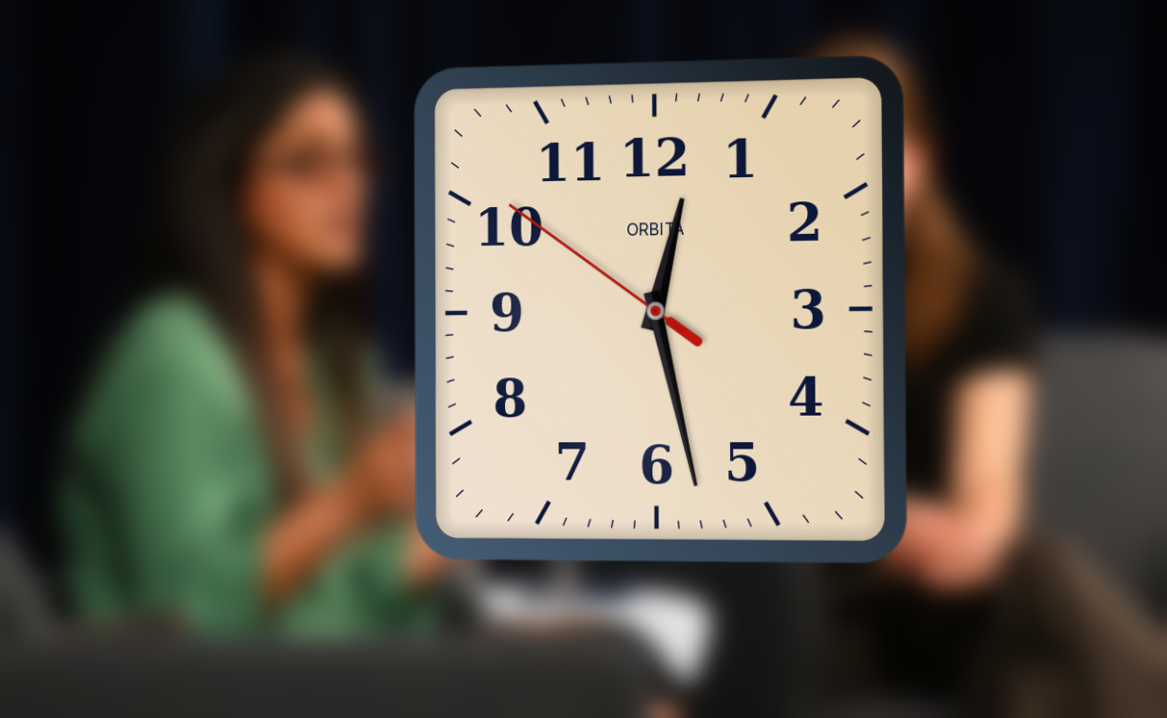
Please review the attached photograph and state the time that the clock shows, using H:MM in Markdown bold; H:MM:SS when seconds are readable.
**12:27:51**
